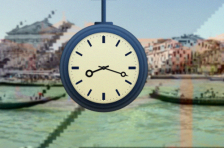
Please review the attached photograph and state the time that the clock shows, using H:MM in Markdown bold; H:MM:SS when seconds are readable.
**8:18**
